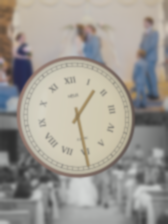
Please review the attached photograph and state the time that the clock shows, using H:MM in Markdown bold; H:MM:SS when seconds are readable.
**1:30**
